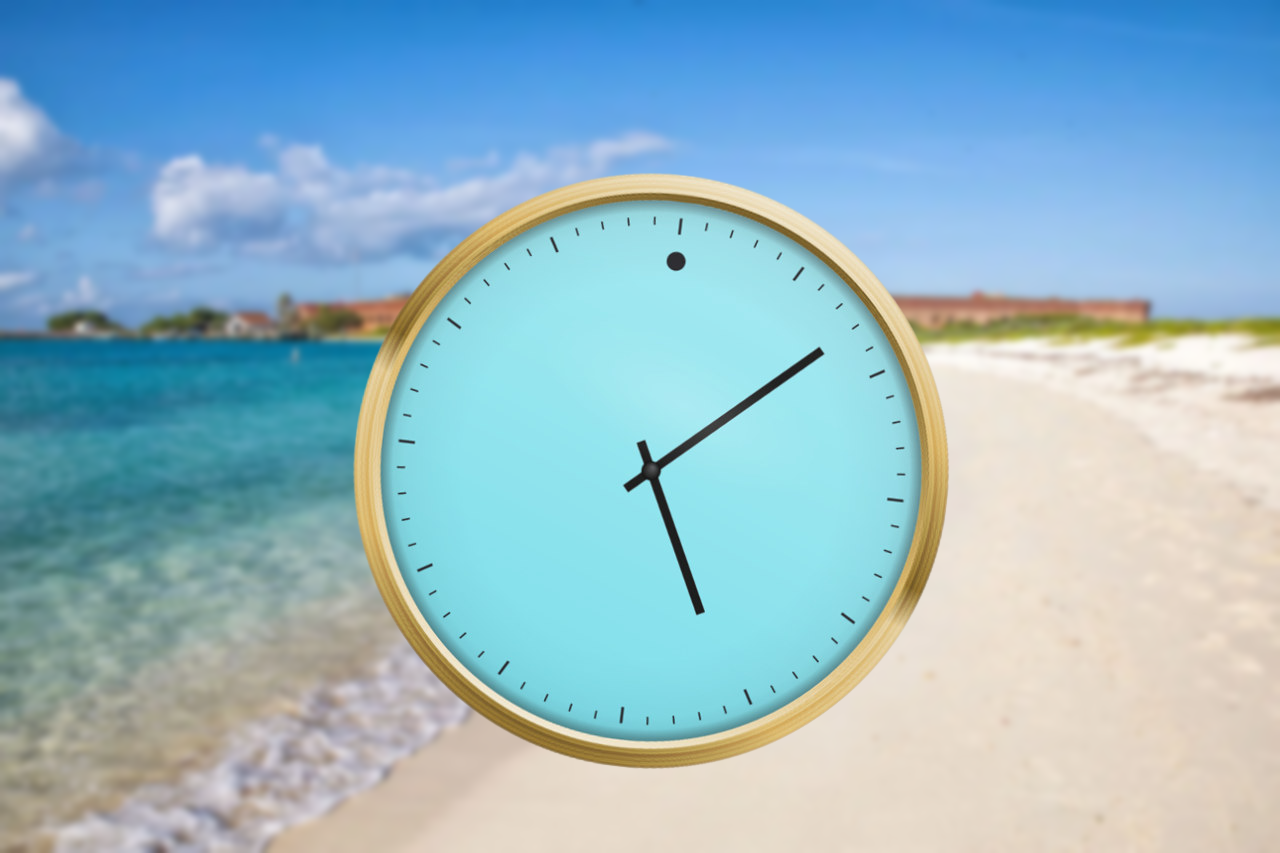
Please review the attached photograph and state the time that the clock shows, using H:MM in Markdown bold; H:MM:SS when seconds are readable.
**5:08**
